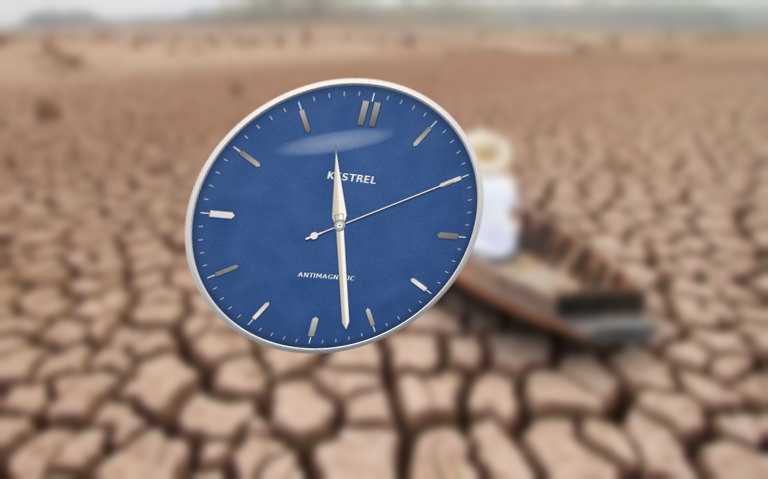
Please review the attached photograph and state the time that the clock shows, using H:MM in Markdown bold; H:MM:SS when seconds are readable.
**11:27:10**
